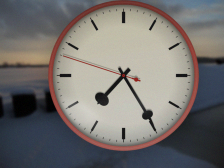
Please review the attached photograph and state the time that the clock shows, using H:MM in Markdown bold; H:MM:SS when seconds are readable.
**7:24:48**
